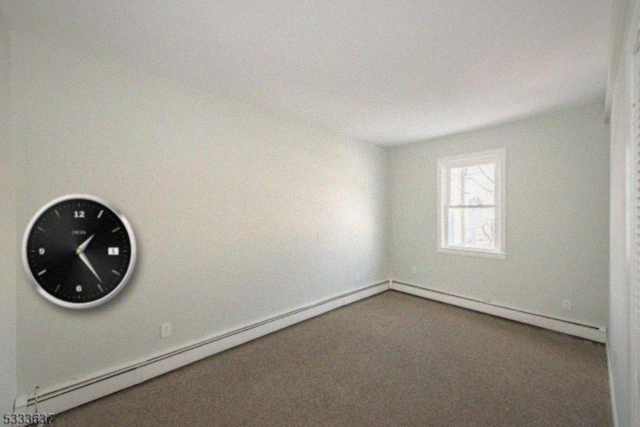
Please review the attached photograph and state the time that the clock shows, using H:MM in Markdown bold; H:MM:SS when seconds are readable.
**1:24**
